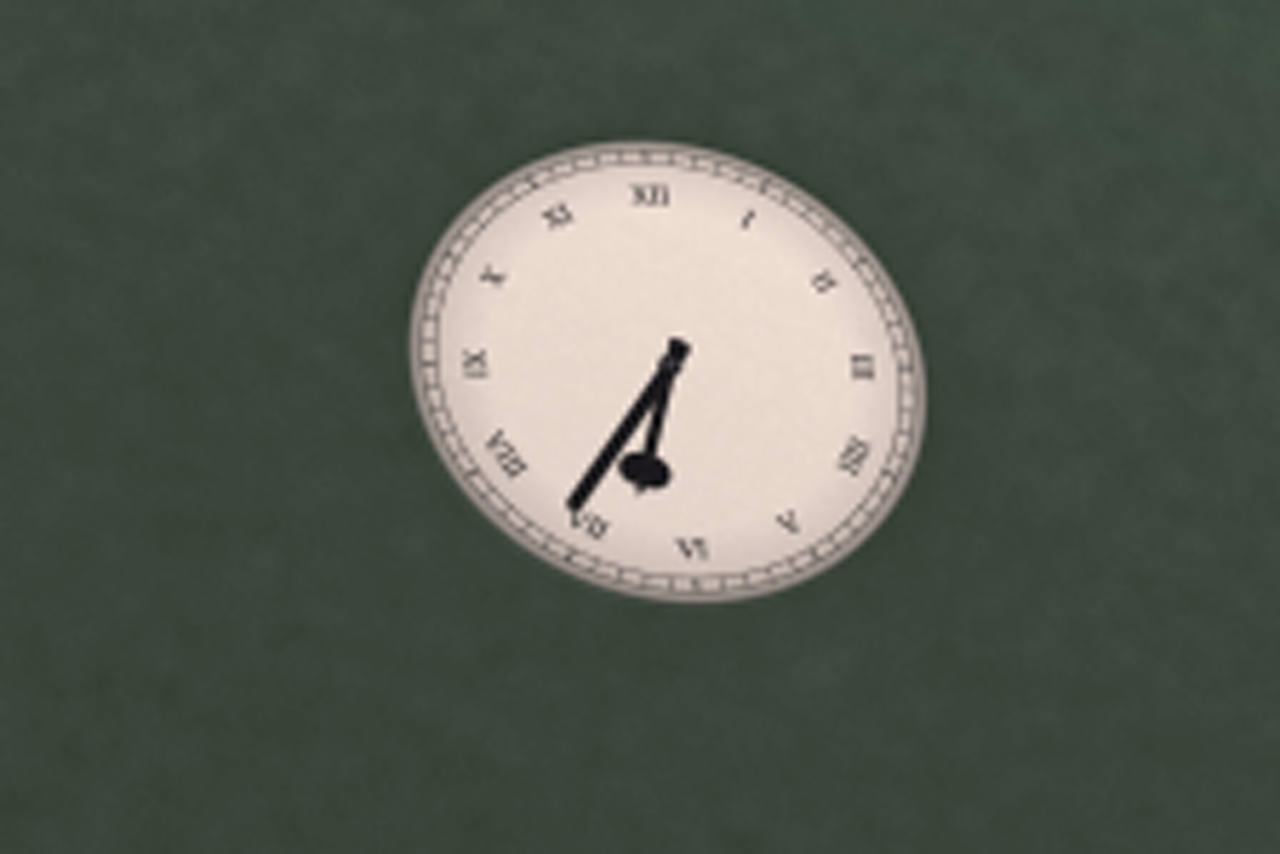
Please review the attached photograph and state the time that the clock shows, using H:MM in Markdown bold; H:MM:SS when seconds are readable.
**6:36**
